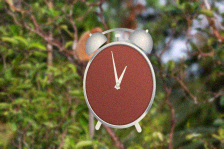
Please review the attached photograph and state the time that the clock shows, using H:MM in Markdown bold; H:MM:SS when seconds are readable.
**12:58**
